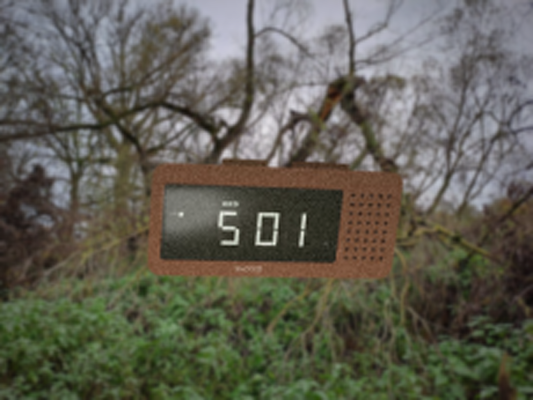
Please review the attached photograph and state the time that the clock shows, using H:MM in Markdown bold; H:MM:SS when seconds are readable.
**5:01**
